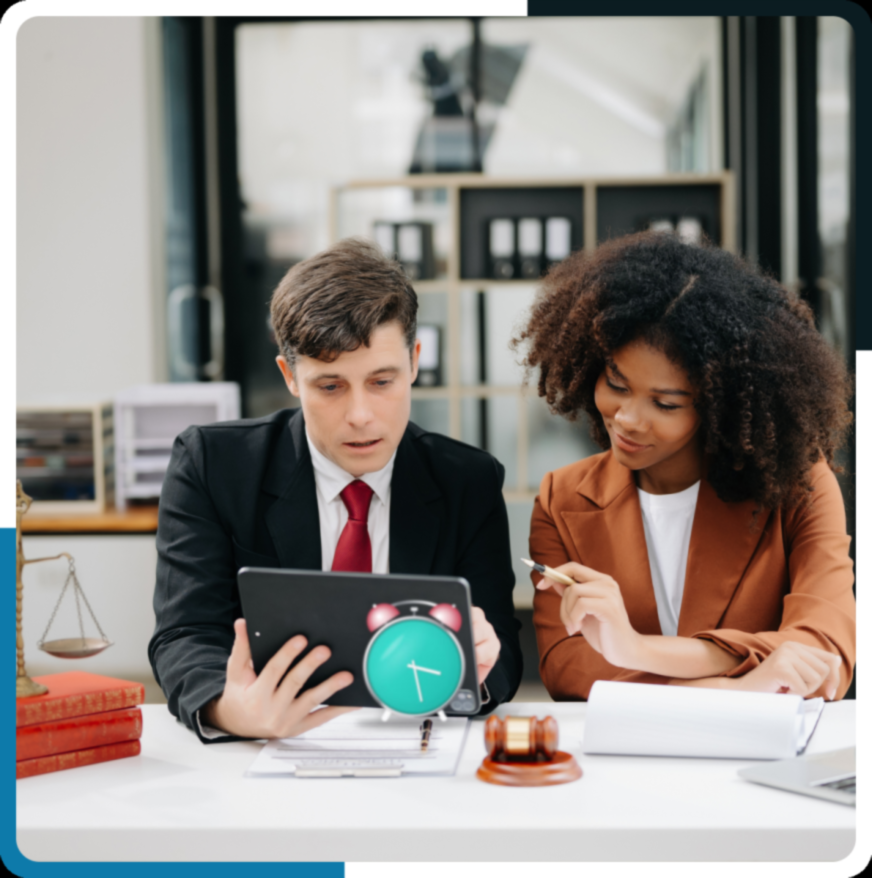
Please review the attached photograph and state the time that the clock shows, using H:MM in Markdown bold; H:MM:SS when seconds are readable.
**3:28**
